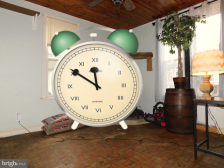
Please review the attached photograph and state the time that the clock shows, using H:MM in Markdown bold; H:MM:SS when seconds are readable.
**11:51**
